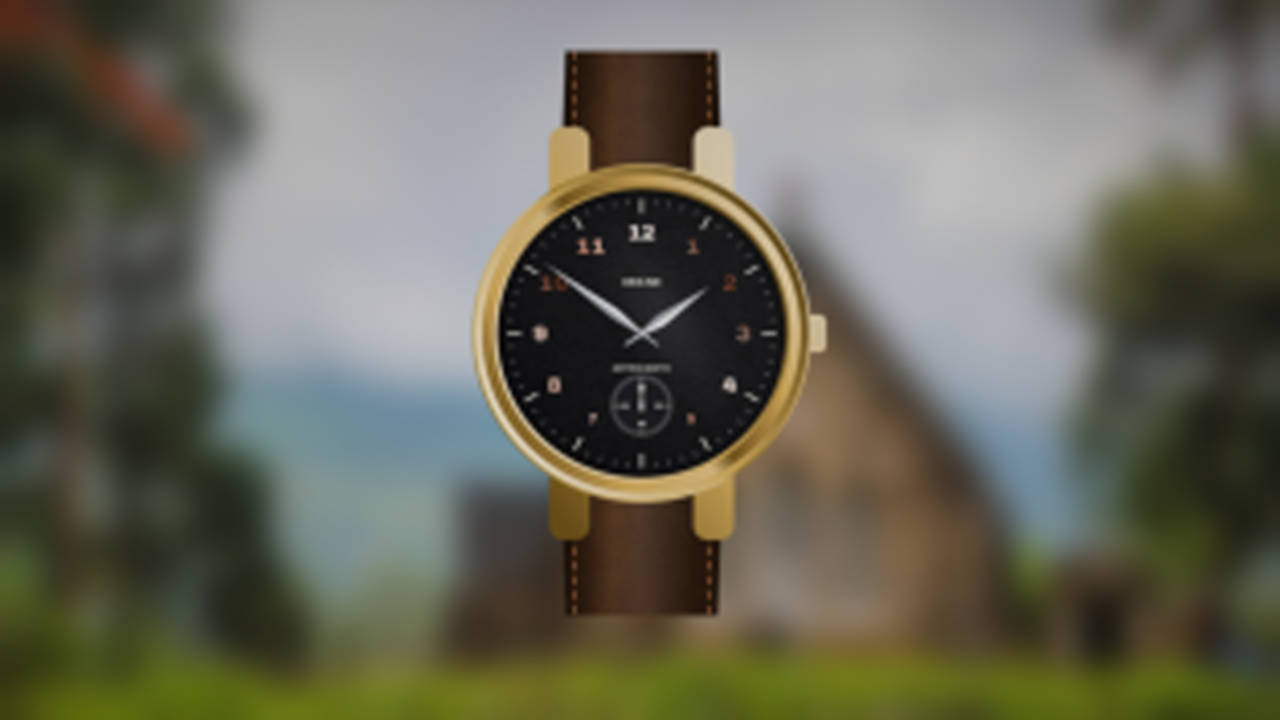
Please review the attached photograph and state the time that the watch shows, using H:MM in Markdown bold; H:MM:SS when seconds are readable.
**1:51**
